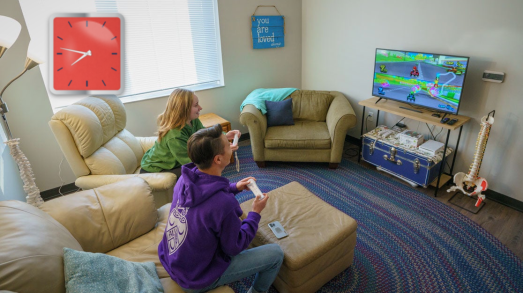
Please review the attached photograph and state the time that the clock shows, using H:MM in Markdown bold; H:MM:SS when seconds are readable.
**7:47**
